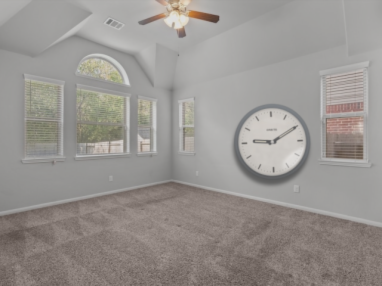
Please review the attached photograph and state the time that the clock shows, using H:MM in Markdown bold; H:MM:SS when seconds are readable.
**9:10**
